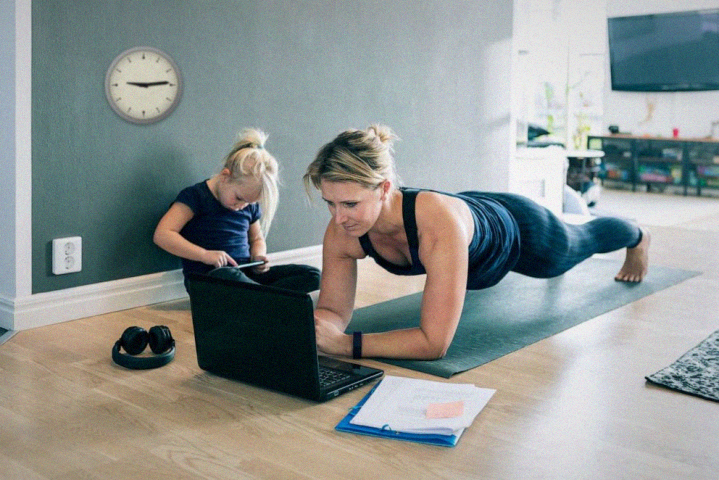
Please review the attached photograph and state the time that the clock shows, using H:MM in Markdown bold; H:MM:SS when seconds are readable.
**9:14**
